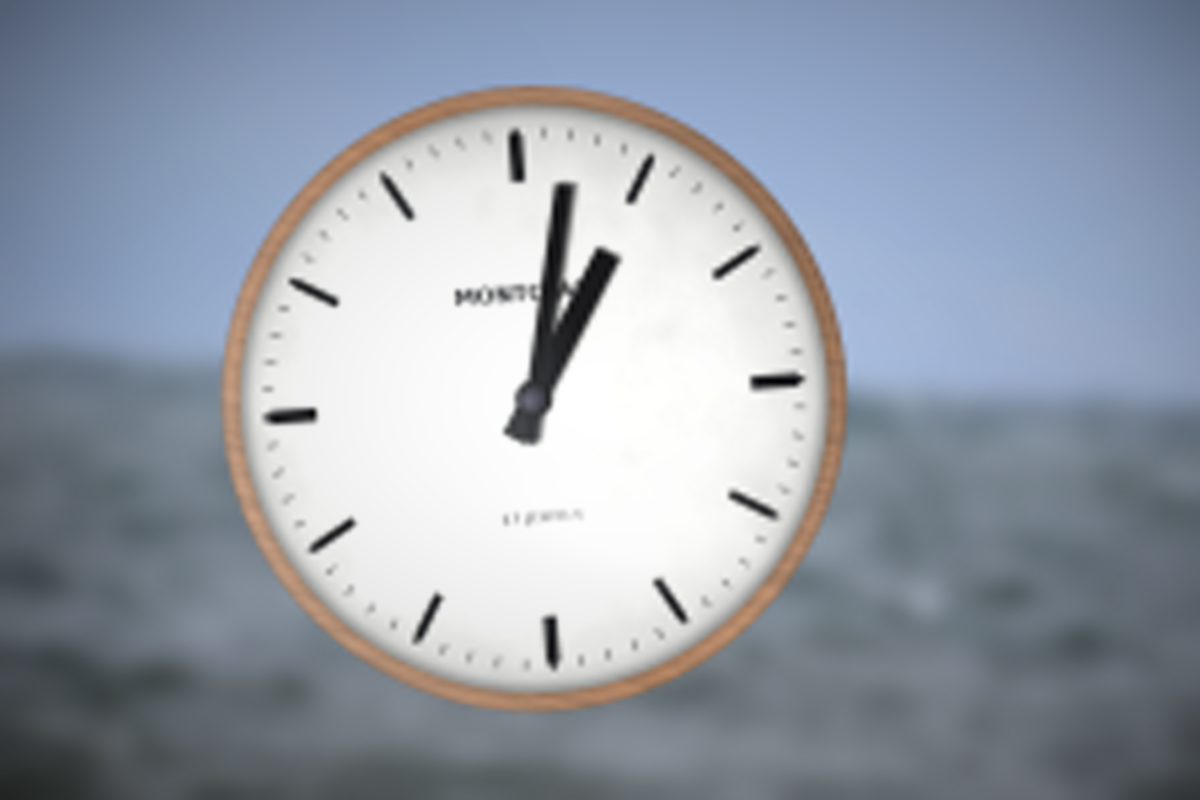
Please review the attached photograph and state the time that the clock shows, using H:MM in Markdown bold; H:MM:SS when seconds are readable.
**1:02**
